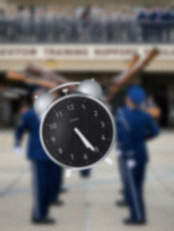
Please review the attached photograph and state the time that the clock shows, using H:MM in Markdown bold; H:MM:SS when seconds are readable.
**5:26**
